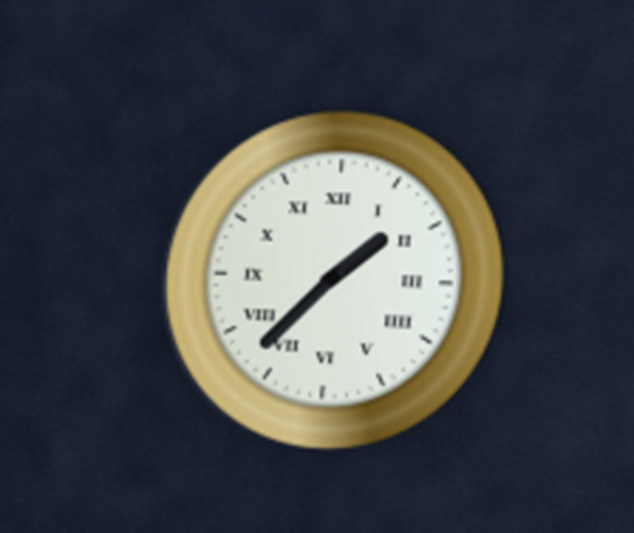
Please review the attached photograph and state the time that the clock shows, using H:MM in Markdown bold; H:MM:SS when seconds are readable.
**1:37**
